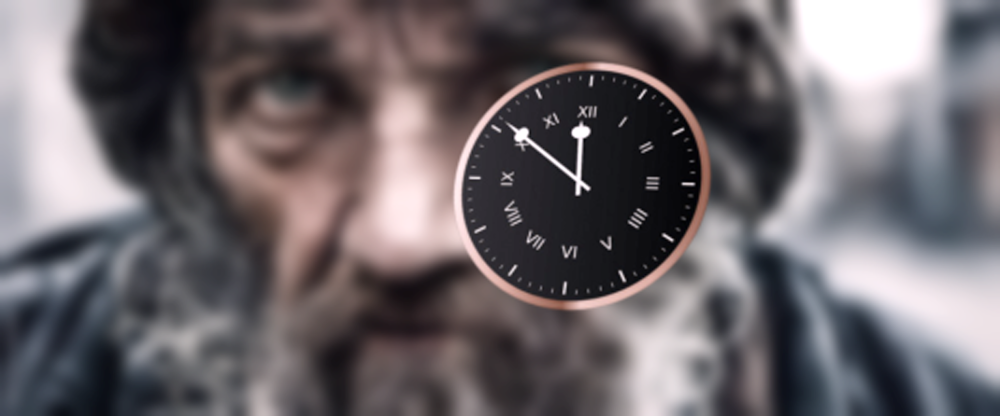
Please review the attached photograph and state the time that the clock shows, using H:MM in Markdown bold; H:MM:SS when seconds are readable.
**11:51**
